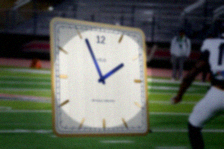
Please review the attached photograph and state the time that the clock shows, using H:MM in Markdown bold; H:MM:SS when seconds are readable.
**1:56**
